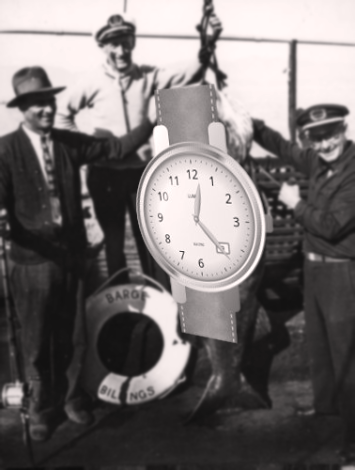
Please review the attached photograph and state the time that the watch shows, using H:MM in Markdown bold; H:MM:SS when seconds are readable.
**12:23**
